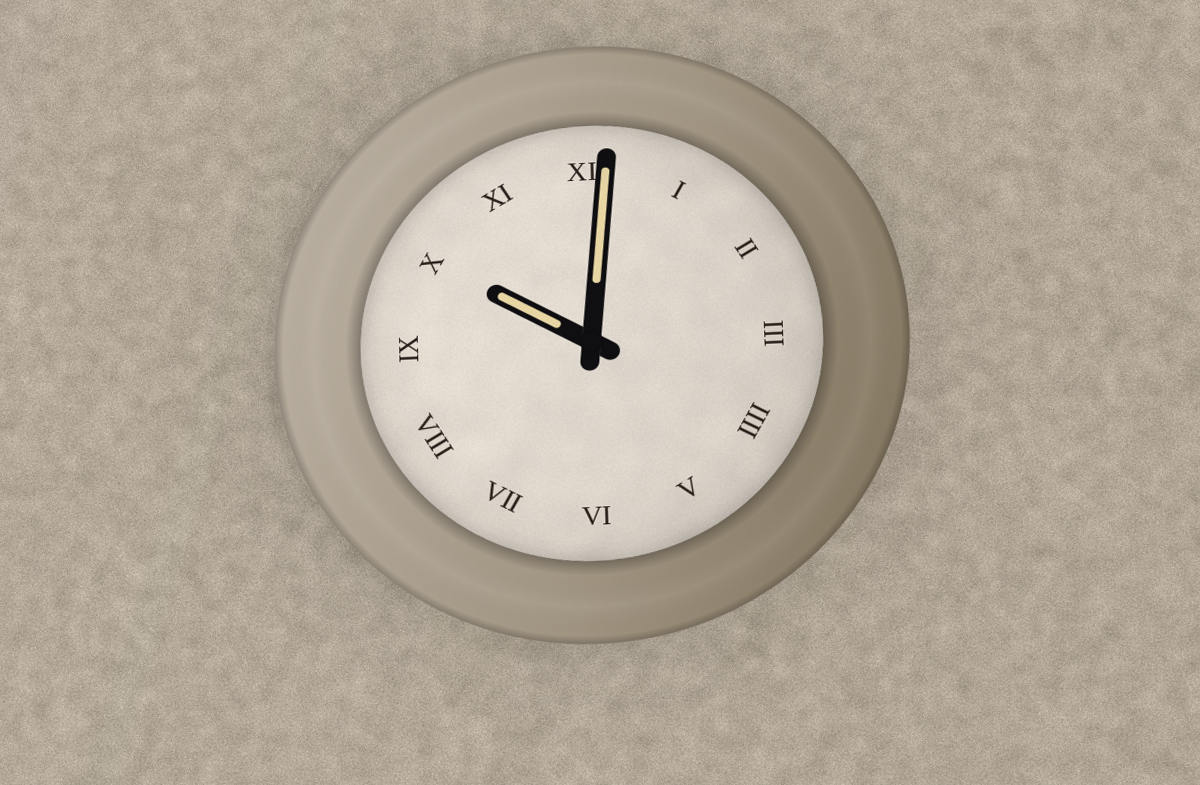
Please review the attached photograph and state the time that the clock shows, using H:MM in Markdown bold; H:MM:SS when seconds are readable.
**10:01**
